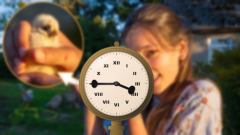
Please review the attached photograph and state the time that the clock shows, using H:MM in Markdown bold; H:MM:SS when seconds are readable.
**3:45**
